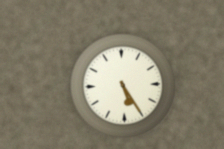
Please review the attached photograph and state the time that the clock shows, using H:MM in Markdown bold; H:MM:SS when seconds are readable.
**5:25**
